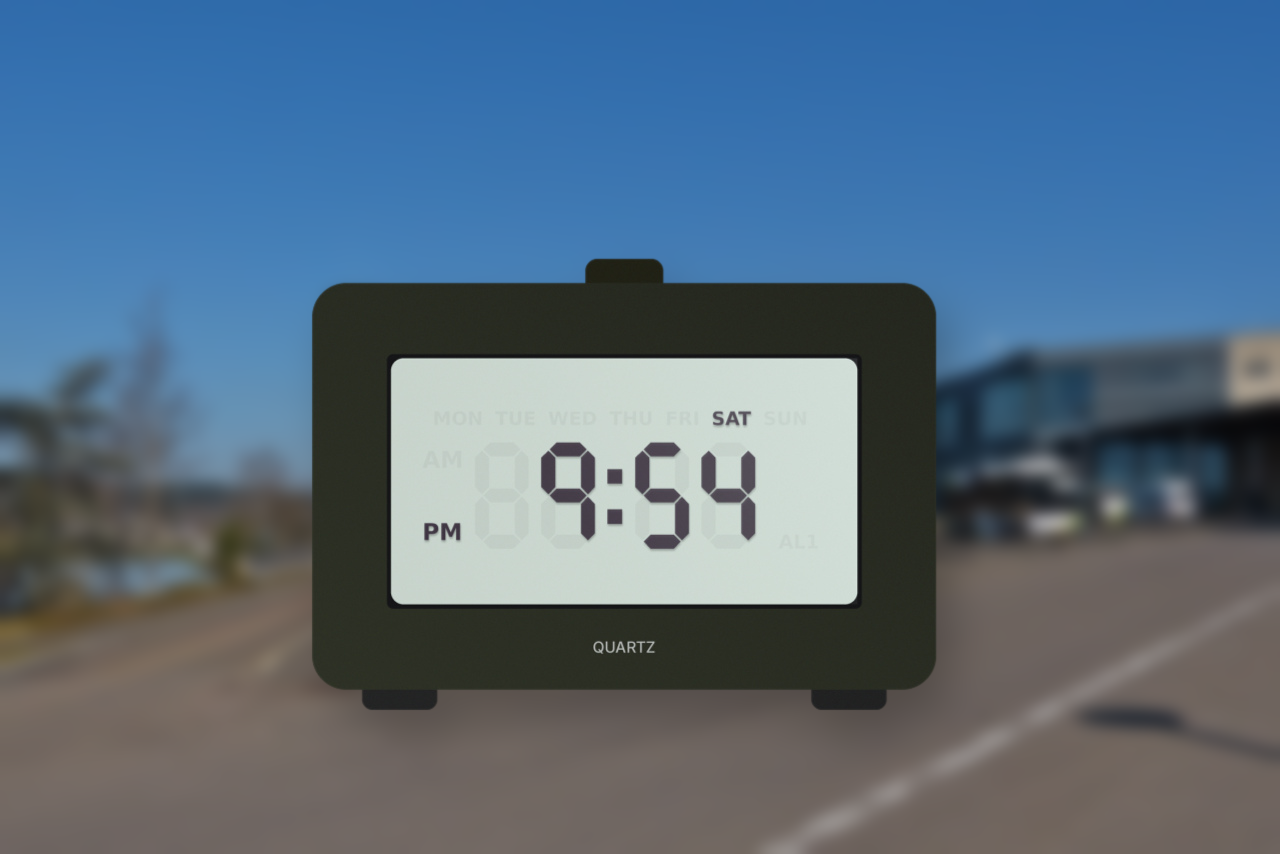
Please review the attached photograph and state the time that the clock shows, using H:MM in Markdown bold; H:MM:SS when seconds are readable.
**9:54**
